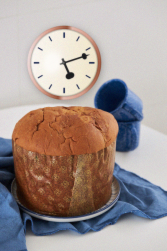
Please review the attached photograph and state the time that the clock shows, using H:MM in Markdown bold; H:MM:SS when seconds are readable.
**5:12**
